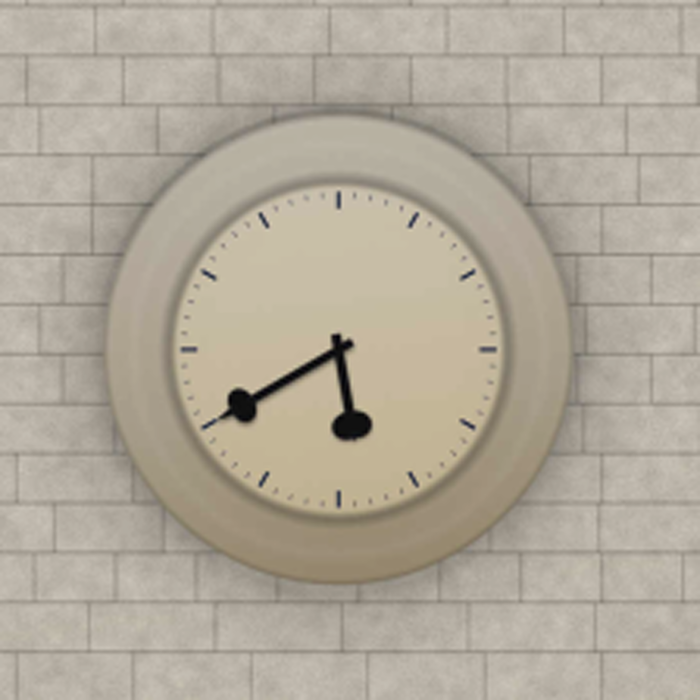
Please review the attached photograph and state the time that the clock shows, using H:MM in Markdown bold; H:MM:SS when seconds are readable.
**5:40**
